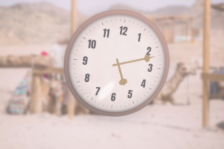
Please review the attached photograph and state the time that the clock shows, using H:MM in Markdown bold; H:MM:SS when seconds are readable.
**5:12**
